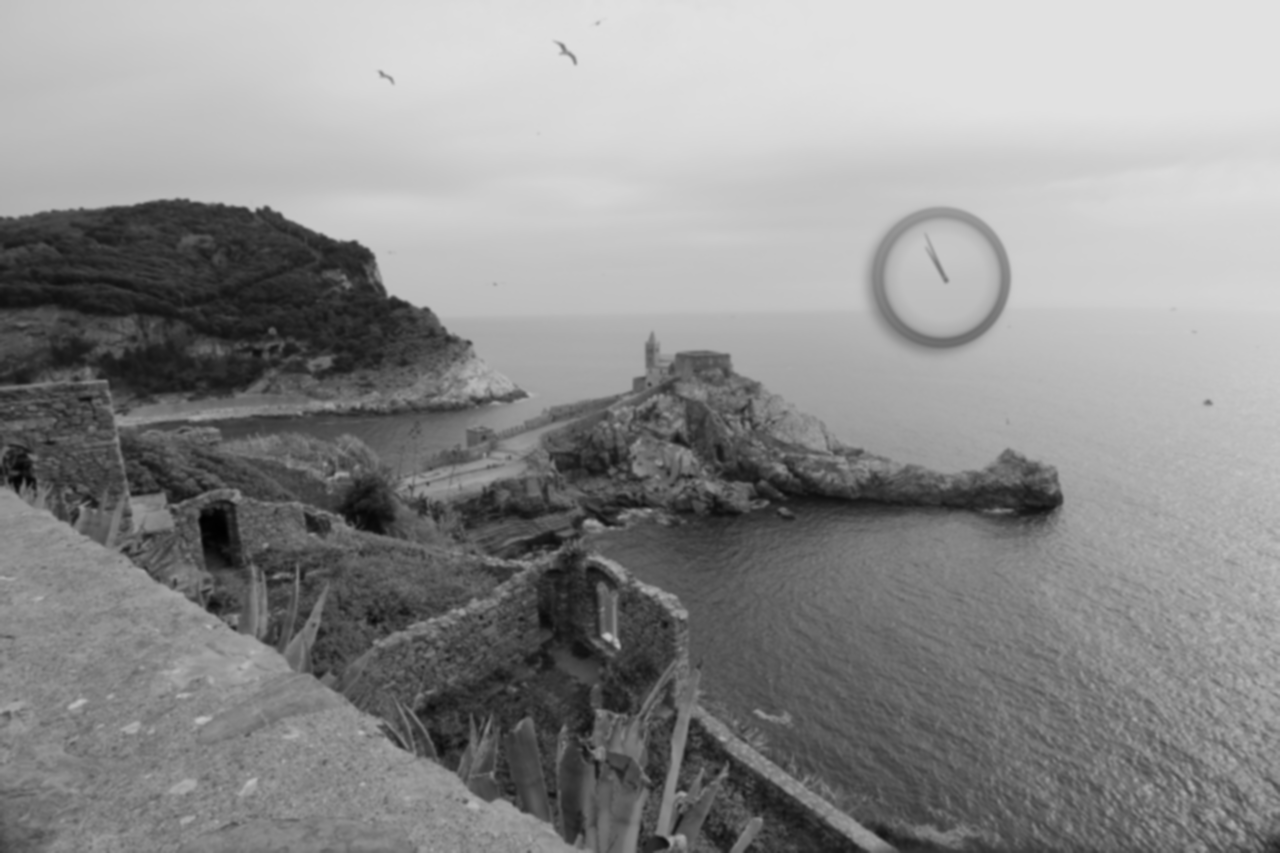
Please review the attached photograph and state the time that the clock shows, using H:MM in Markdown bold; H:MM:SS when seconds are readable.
**10:56**
